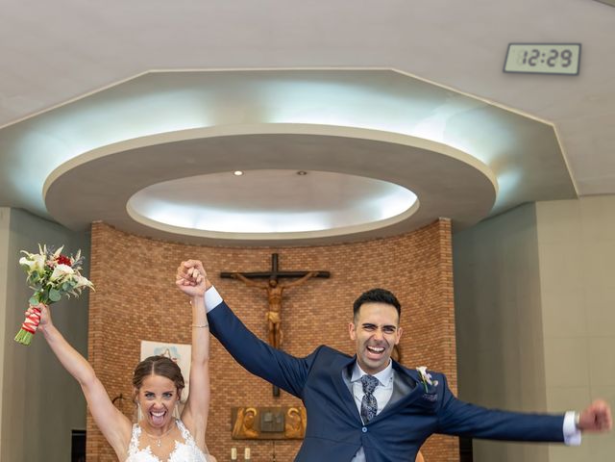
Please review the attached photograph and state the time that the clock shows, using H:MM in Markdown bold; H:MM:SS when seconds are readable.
**12:29**
